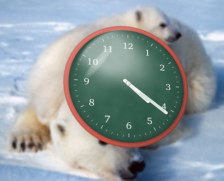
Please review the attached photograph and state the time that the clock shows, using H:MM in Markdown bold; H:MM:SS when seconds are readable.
**4:21**
